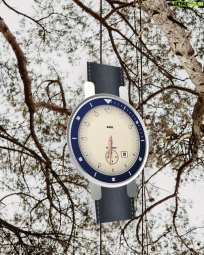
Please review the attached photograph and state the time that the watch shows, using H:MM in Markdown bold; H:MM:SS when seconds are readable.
**6:31**
